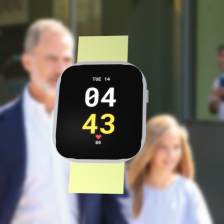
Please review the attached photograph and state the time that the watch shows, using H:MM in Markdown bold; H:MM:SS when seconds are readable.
**4:43**
